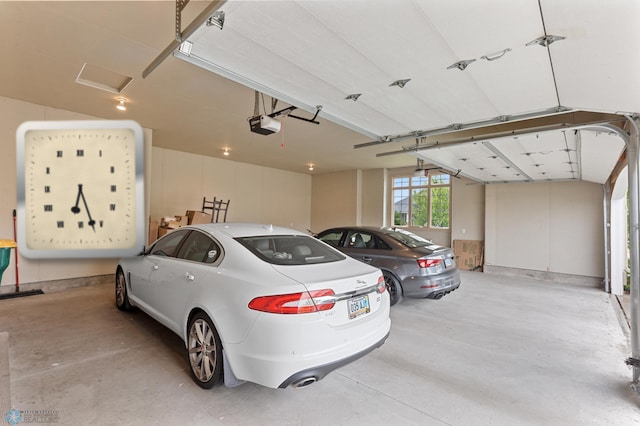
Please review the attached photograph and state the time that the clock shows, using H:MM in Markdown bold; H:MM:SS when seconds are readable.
**6:27**
